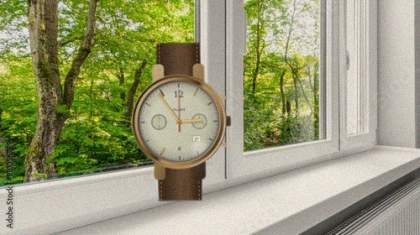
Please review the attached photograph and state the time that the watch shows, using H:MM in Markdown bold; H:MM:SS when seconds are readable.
**2:54**
